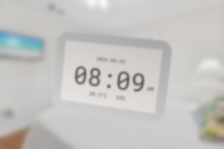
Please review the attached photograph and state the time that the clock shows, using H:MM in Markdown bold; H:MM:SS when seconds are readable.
**8:09**
